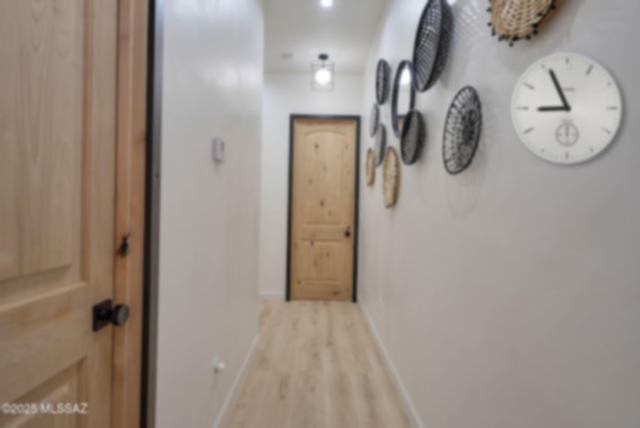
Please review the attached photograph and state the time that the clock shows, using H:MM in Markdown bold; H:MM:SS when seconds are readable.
**8:56**
